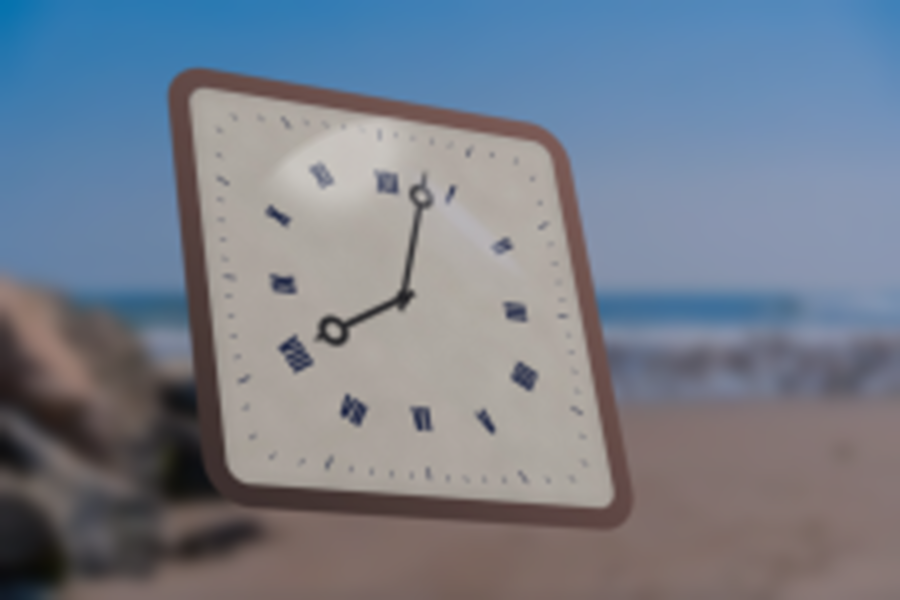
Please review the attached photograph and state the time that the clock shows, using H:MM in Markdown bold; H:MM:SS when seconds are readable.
**8:03**
